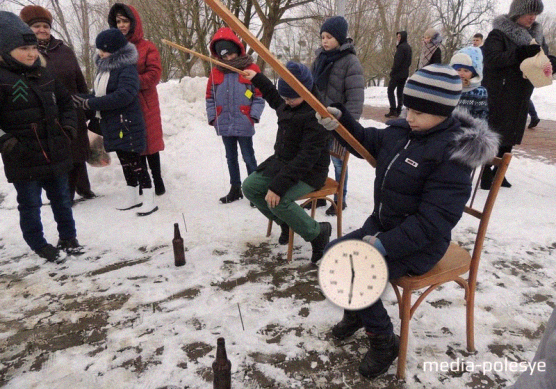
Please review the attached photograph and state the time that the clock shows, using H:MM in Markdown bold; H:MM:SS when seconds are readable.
**11:30**
